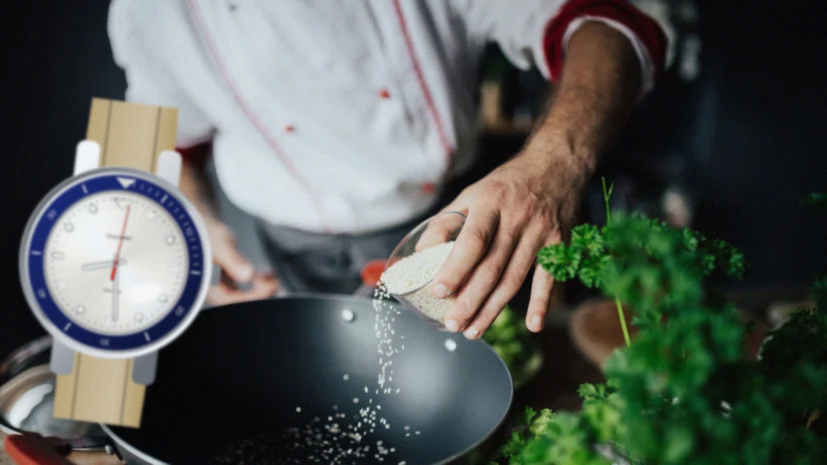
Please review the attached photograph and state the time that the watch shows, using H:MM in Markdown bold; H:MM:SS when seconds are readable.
**8:29:01**
